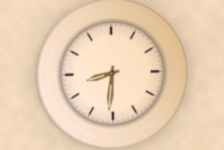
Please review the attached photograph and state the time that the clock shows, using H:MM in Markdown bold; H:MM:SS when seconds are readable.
**8:31**
